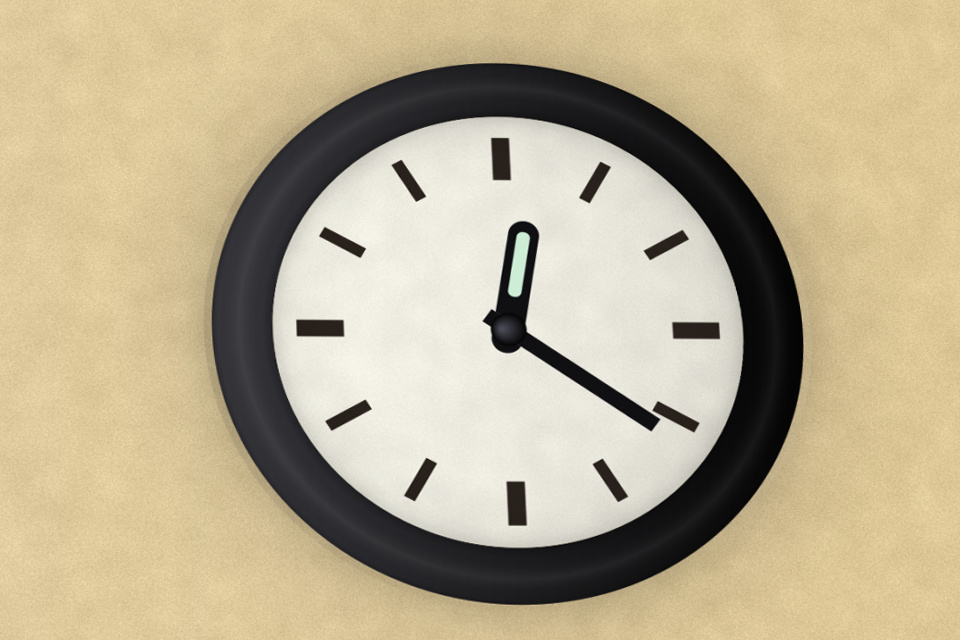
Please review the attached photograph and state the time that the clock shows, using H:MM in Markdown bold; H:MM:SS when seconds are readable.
**12:21**
